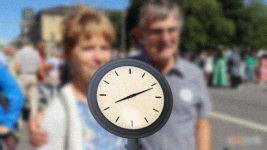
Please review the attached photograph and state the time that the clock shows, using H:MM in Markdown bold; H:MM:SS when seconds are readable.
**8:11**
